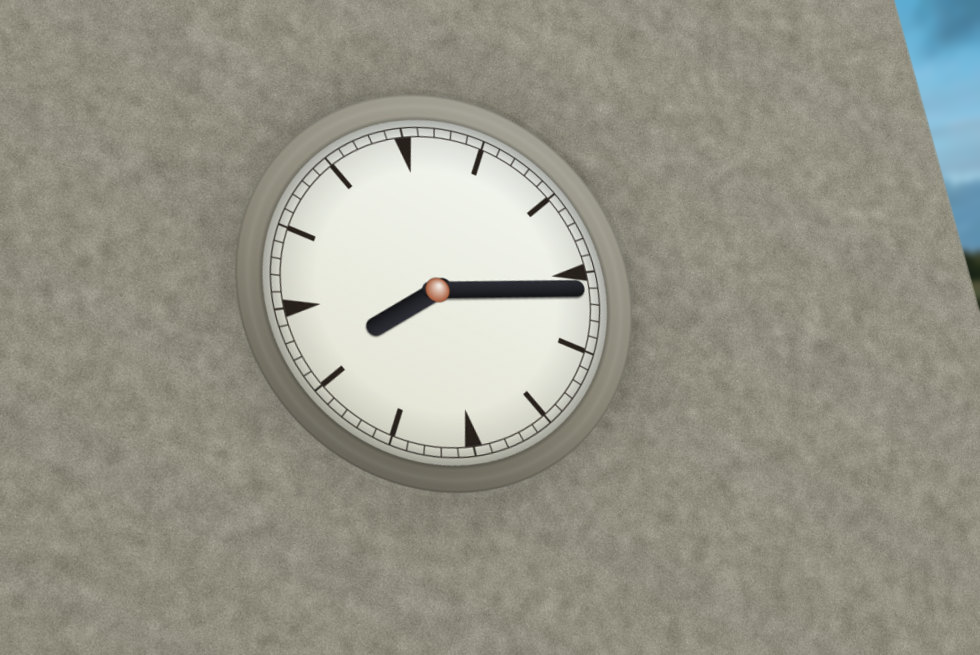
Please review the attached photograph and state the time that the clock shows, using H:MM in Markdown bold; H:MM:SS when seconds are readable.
**8:16**
